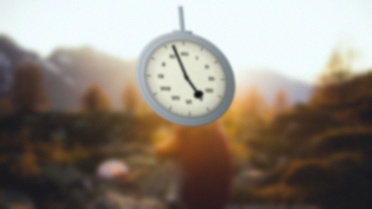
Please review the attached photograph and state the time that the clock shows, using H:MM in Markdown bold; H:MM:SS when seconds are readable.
**4:57**
